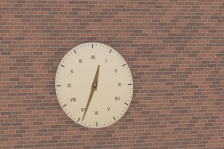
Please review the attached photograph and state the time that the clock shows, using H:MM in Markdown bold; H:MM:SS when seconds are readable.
**12:34**
